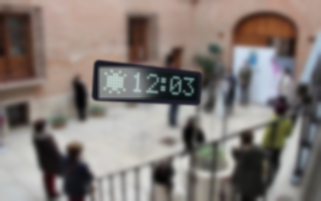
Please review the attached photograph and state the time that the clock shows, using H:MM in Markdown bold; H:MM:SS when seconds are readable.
**12:03**
